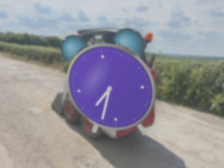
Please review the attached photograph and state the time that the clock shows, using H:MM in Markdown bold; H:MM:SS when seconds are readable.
**7:34**
